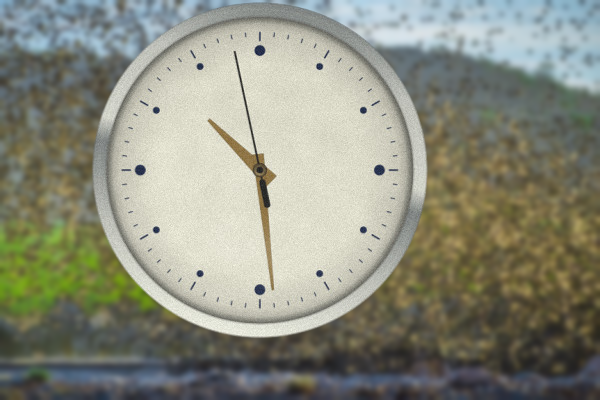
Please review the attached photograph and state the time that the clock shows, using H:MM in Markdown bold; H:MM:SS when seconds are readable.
**10:28:58**
